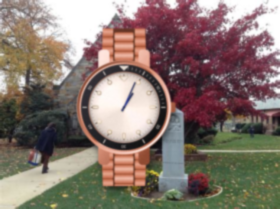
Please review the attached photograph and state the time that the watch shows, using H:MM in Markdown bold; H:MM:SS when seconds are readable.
**1:04**
